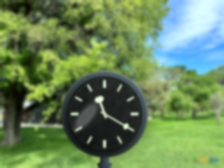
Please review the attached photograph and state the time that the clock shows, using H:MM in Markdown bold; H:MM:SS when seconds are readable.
**11:20**
